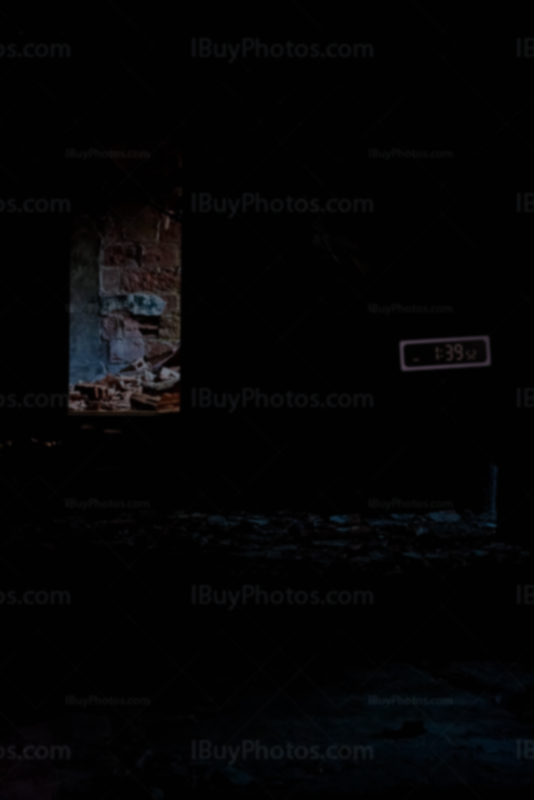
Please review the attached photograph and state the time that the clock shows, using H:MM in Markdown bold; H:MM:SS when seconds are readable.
**1:39**
